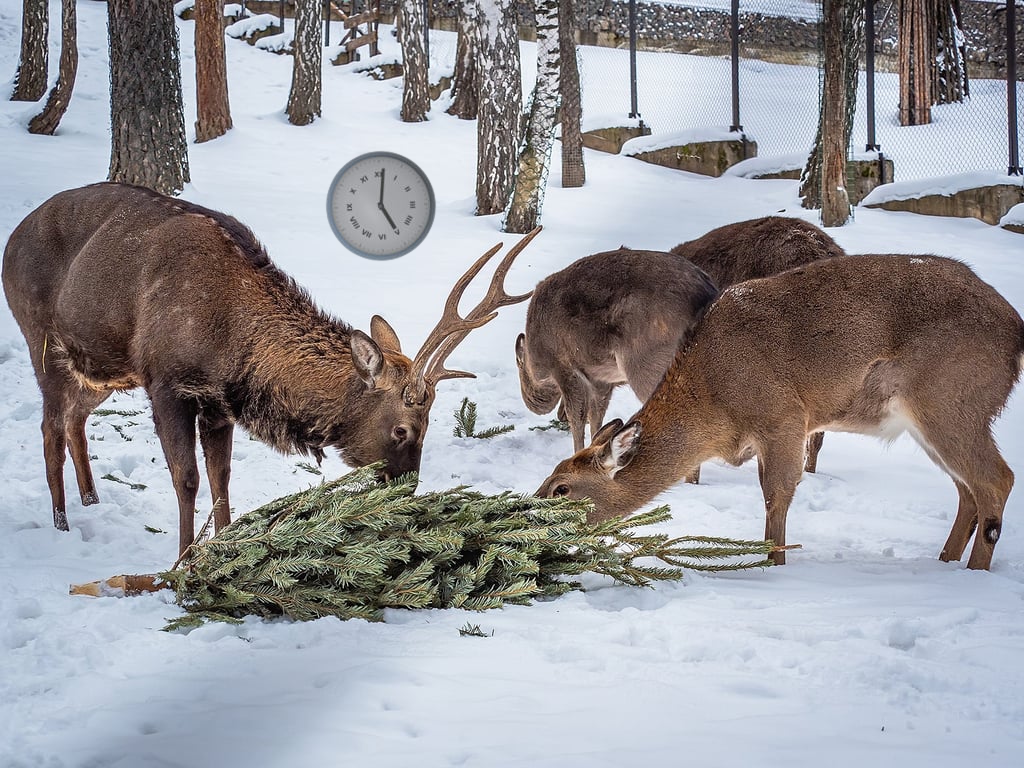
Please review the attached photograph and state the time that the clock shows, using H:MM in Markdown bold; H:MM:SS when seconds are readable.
**5:01**
